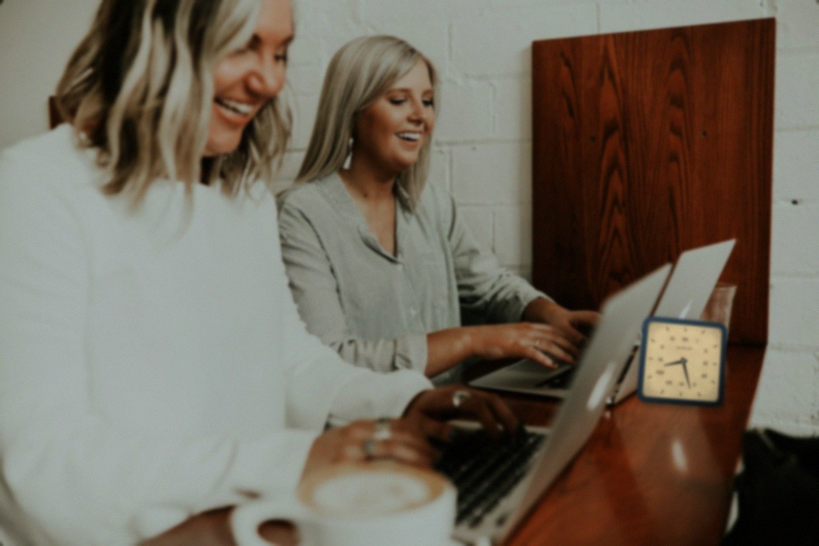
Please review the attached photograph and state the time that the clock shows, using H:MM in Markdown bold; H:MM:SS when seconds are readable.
**8:27**
